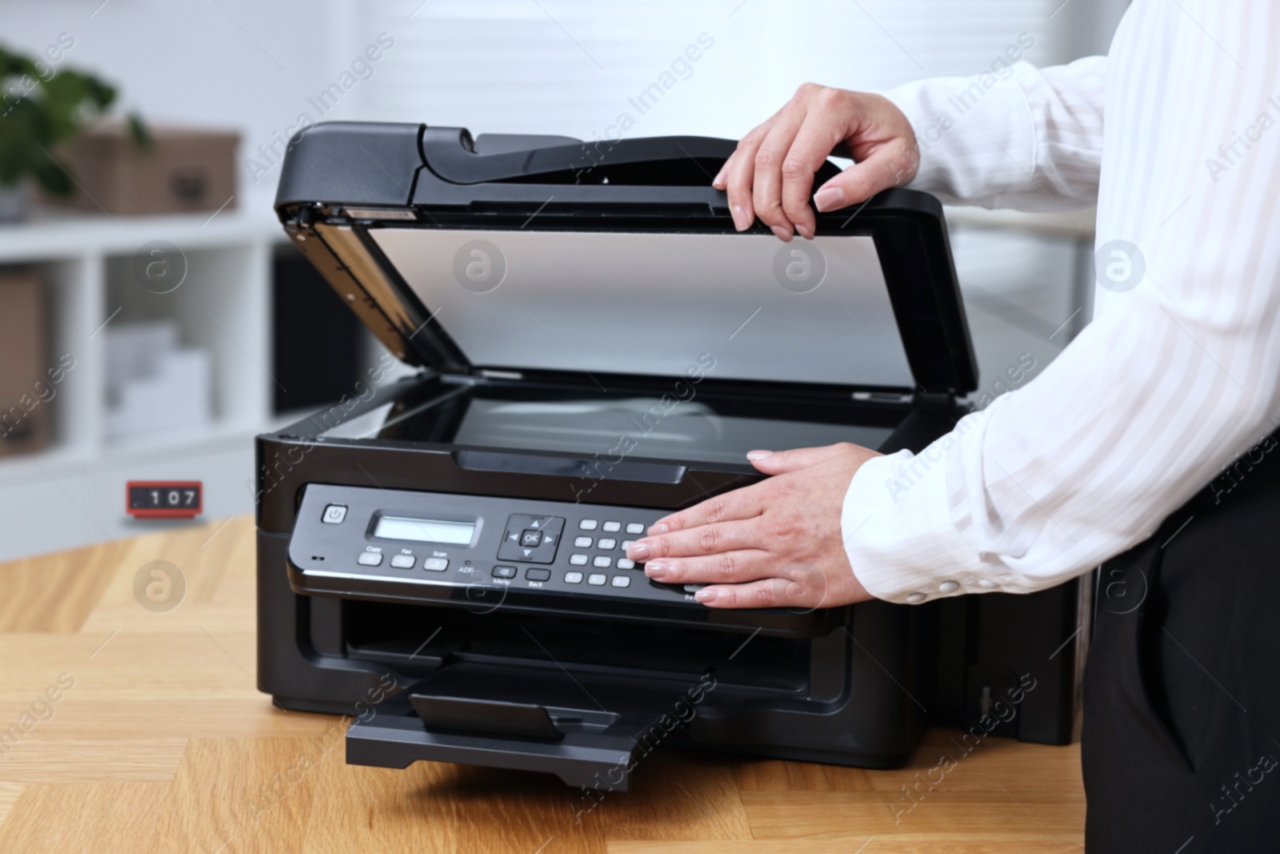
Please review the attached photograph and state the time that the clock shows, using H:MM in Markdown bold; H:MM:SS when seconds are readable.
**1:07**
